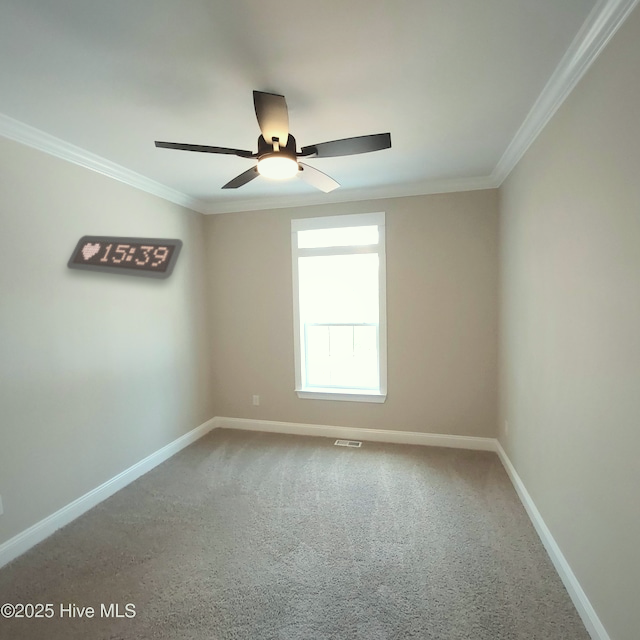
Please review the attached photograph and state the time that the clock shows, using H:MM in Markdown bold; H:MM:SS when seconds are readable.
**15:39**
